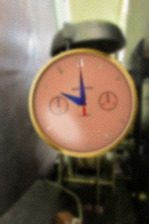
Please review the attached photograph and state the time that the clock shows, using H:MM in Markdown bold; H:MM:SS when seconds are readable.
**10:00**
